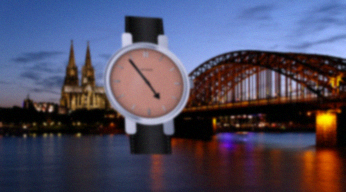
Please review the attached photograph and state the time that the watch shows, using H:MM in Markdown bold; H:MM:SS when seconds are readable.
**4:54**
